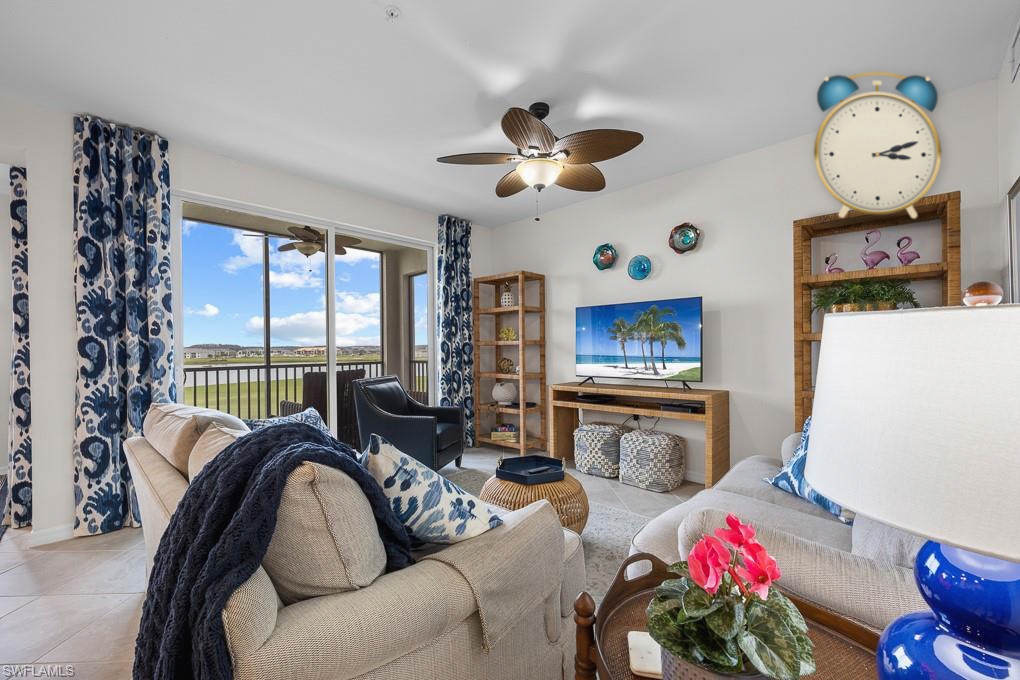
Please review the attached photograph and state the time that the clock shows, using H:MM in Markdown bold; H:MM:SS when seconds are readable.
**3:12**
